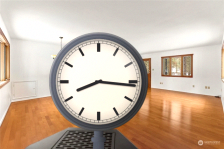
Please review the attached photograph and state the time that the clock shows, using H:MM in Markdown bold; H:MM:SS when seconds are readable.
**8:16**
